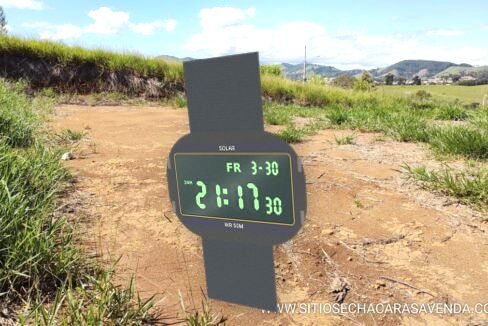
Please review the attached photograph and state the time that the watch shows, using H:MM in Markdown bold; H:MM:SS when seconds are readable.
**21:17:30**
